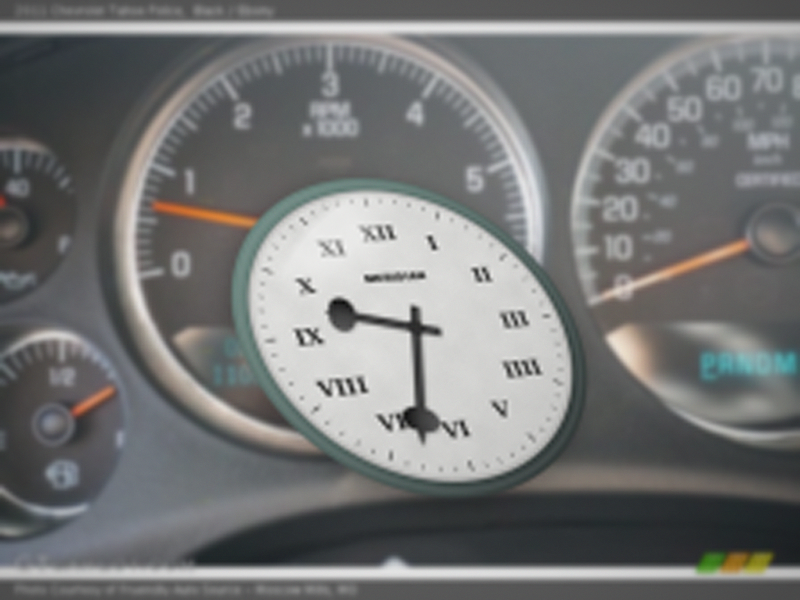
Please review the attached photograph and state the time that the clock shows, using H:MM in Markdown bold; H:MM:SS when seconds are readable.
**9:33**
